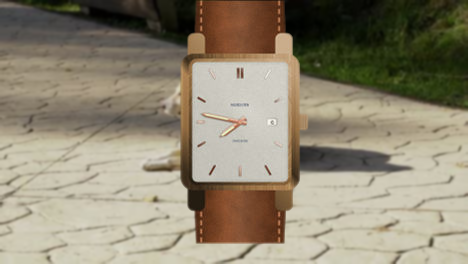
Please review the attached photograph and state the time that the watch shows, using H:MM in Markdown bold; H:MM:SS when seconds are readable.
**7:47**
